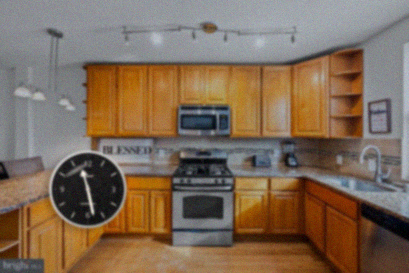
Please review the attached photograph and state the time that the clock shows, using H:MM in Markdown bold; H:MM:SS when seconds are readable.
**11:28**
